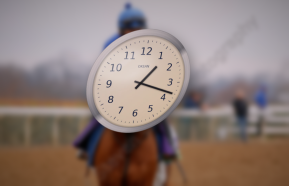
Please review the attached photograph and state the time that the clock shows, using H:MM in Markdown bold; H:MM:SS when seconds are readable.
**1:18**
